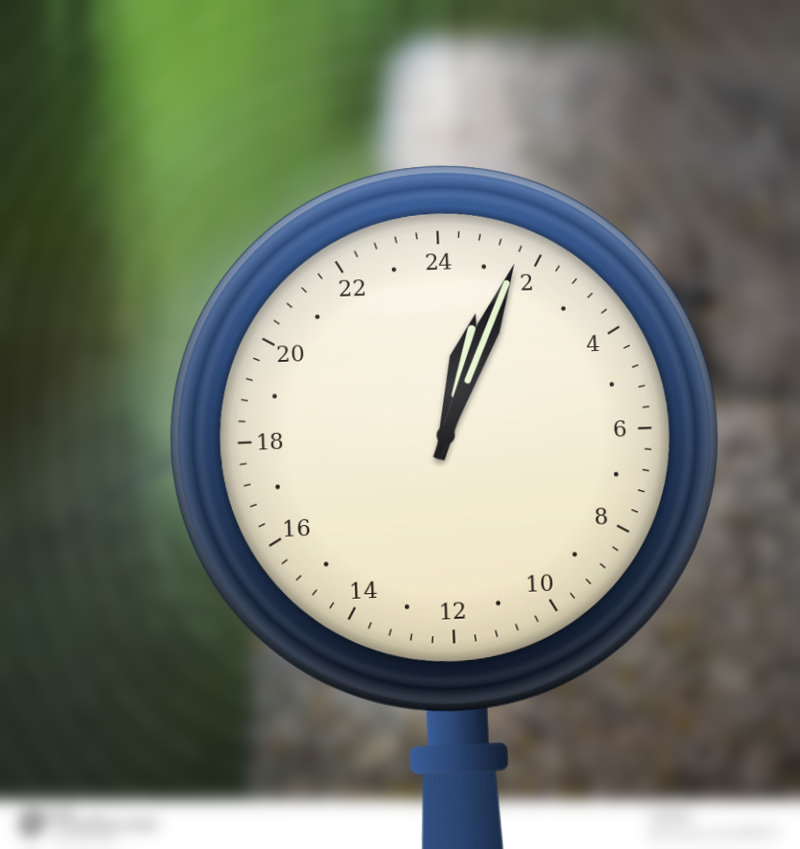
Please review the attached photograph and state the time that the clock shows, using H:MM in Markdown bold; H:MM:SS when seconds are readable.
**1:04**
